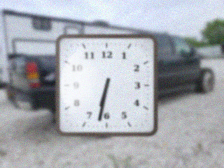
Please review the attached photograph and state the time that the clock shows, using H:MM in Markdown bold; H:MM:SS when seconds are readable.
**6:32**
